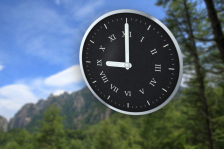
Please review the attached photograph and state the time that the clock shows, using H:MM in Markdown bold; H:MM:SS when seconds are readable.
**9:00**
